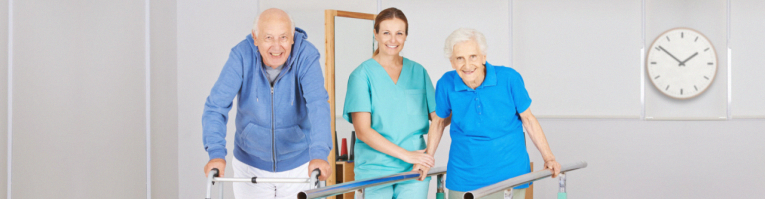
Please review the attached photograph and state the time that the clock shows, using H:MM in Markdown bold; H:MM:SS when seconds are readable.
**1:51**
